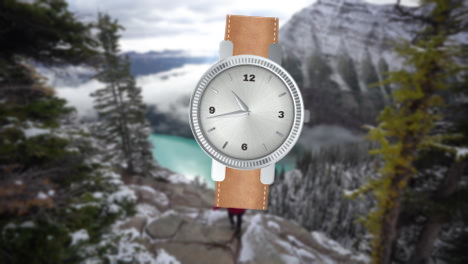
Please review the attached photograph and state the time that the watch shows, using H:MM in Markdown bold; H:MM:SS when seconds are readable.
**10:43**
